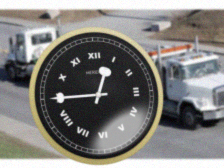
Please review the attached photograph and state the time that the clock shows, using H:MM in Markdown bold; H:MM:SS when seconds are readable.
**12:45**
